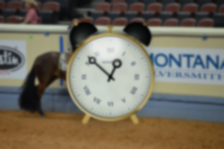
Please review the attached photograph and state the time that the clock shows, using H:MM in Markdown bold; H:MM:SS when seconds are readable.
**12:52**
